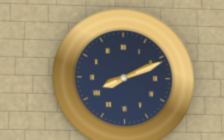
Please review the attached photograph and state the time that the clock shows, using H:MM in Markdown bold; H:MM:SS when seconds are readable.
**8:11**
